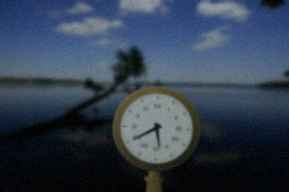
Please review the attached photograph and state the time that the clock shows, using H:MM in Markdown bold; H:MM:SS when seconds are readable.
**5:40**
